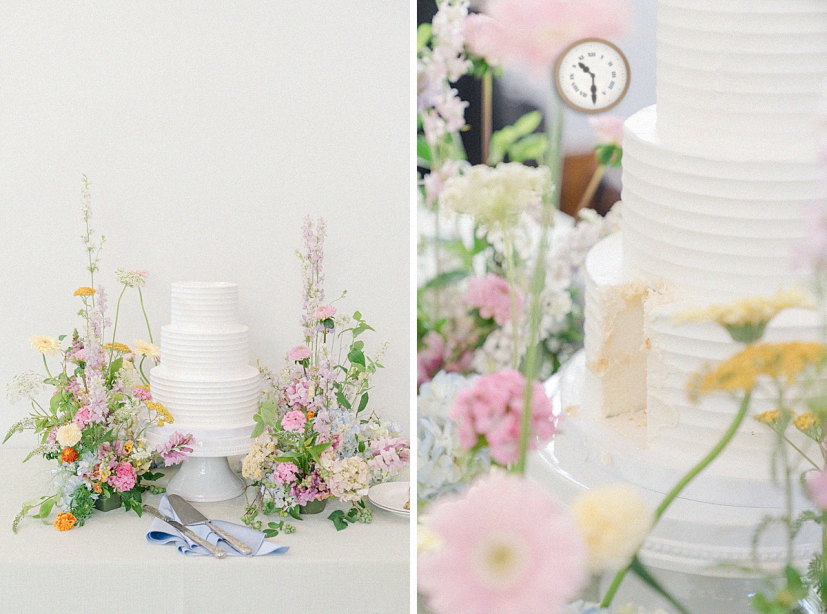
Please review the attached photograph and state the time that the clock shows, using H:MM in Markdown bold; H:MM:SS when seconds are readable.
**10:30**
